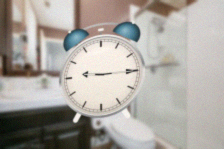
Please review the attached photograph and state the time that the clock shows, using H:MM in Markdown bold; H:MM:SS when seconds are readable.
**9:15**
